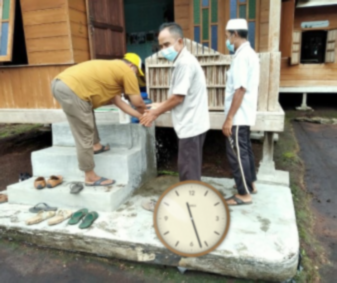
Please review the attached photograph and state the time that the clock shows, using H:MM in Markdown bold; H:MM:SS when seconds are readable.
**11:27**
